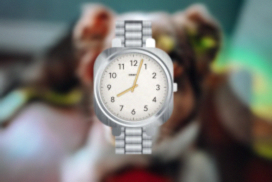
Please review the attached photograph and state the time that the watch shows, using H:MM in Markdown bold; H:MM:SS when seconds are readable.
**8:03**
